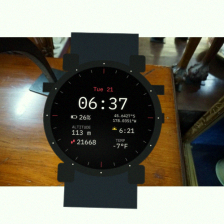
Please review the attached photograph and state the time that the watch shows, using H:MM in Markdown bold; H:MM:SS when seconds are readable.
**6:37**
